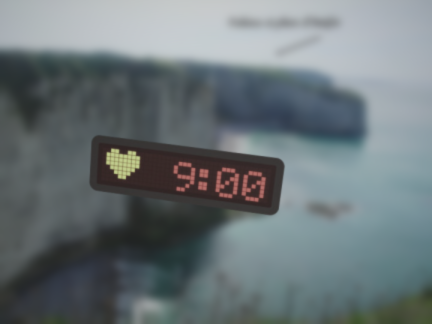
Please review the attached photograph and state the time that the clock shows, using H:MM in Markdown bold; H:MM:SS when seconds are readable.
**9:00**
